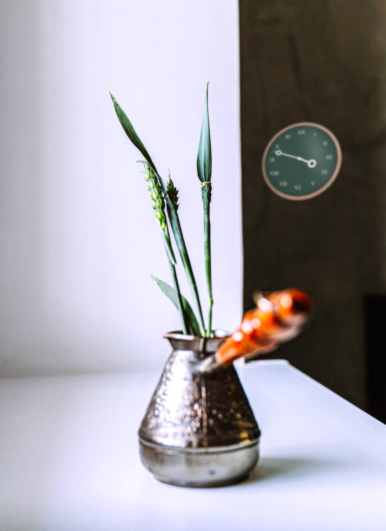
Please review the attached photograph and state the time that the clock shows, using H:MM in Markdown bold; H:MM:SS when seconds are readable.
**3:48**
